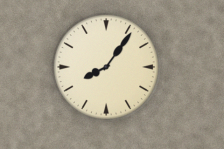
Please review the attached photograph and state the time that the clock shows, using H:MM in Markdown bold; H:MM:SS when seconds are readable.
**8:06**
